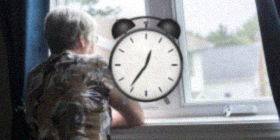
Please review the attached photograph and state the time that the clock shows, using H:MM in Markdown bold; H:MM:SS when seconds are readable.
**12:36**
